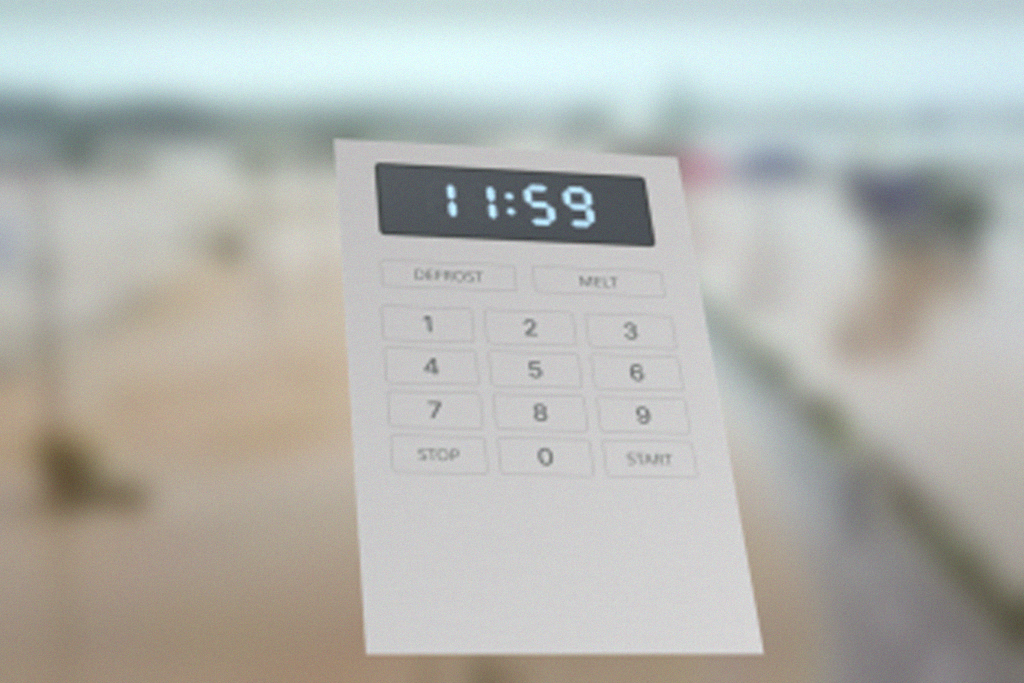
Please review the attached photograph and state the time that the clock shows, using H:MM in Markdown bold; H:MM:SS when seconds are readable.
**11:59**
